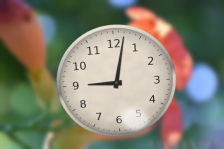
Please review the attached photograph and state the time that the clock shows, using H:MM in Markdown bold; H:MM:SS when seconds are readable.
**9:02**
